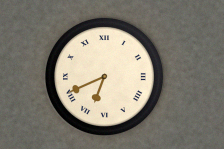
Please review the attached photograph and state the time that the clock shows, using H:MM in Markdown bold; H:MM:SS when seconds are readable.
**6:41**
